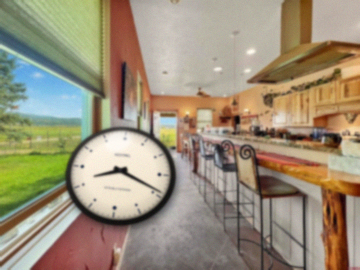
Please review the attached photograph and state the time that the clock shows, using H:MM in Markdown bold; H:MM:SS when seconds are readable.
**8:19**
